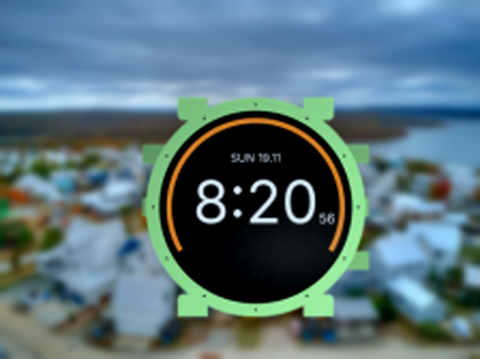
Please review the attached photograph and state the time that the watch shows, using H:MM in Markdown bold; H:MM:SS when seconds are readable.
**8:20**
